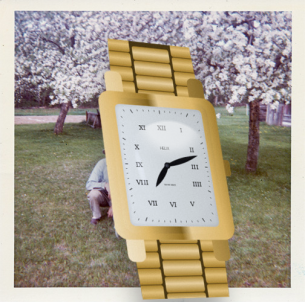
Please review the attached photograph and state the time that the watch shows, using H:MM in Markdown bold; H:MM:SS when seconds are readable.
**7:12**
